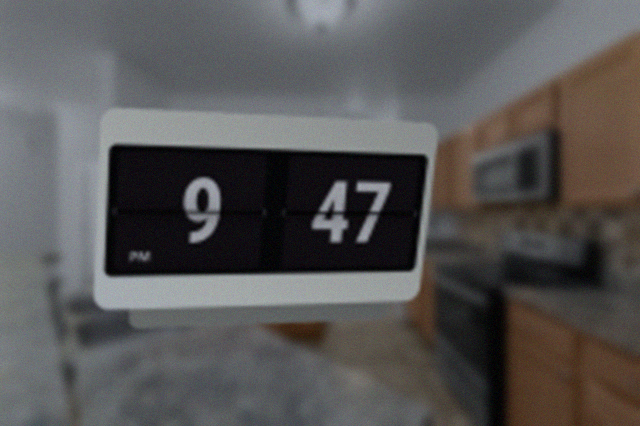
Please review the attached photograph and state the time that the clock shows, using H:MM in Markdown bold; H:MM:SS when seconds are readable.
**9:47**
